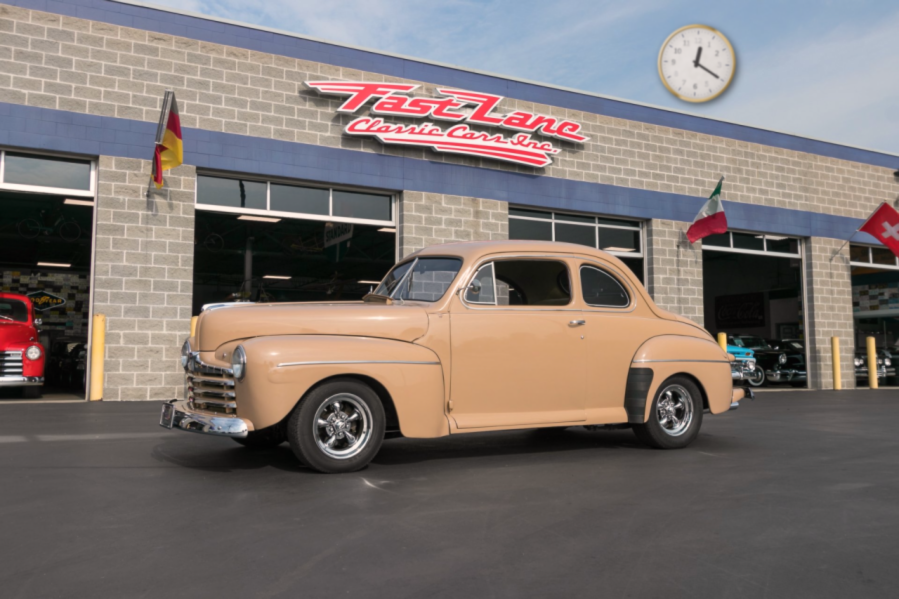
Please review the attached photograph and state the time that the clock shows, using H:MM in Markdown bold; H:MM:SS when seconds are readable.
**12:20**
